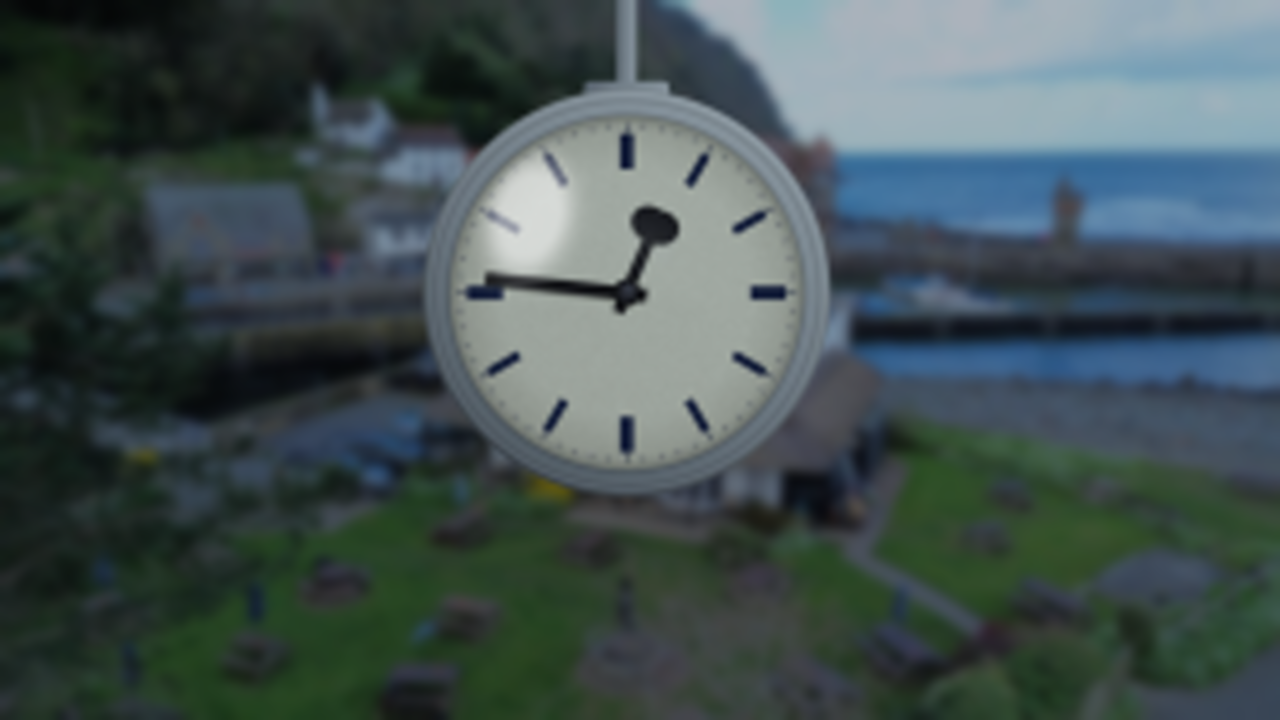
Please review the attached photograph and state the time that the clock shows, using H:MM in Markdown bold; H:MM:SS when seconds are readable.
**12:46**
